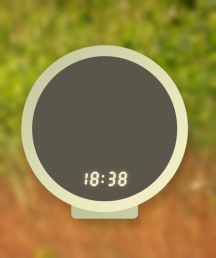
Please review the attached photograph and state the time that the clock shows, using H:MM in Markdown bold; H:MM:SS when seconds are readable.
**18:38**
